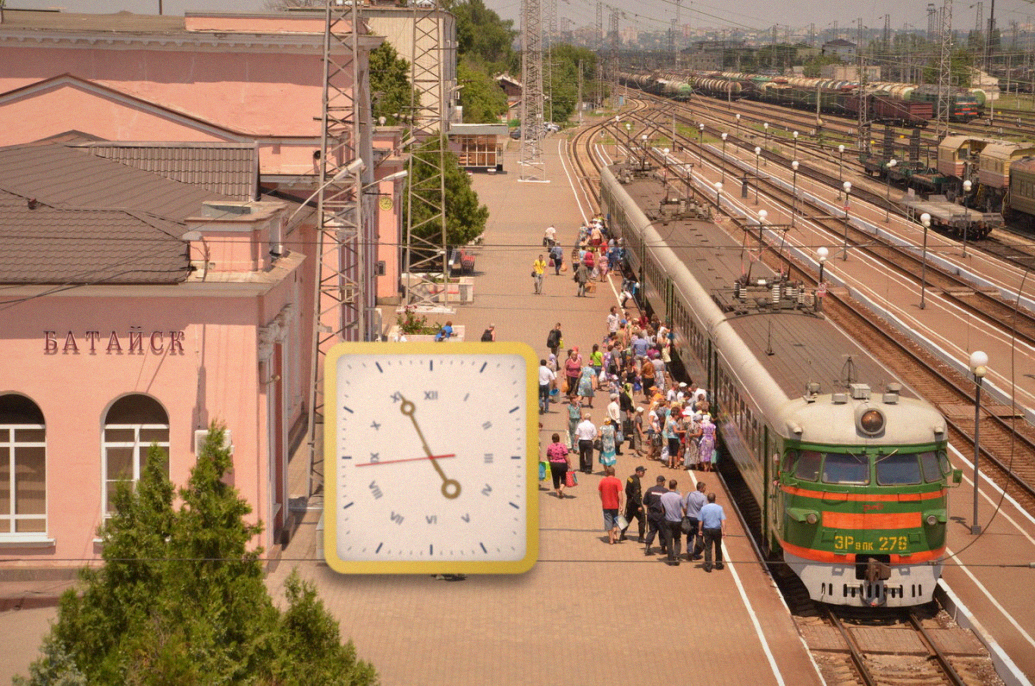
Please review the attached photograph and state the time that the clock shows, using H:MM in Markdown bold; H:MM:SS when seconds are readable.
**4:55:44**
